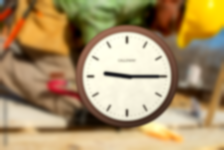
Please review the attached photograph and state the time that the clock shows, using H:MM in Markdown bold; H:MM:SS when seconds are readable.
**9:15**
